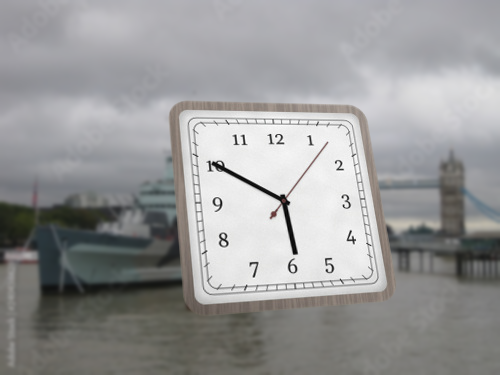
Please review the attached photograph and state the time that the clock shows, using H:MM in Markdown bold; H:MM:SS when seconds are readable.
**5:50:07**
